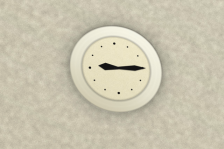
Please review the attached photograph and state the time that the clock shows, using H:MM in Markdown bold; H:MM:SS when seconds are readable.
**9:15**
